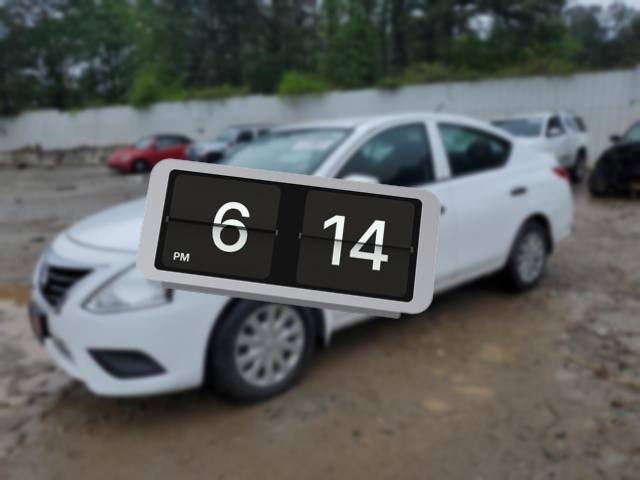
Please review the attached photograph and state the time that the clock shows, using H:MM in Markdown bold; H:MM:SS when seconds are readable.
**6:14**
